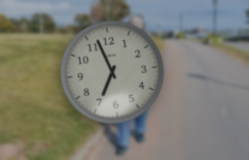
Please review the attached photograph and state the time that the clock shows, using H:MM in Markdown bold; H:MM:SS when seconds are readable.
**6:57**
